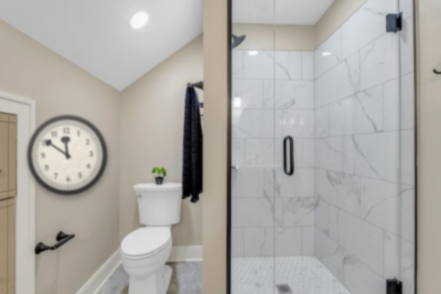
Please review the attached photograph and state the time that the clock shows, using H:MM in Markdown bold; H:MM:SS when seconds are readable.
**11:51**
